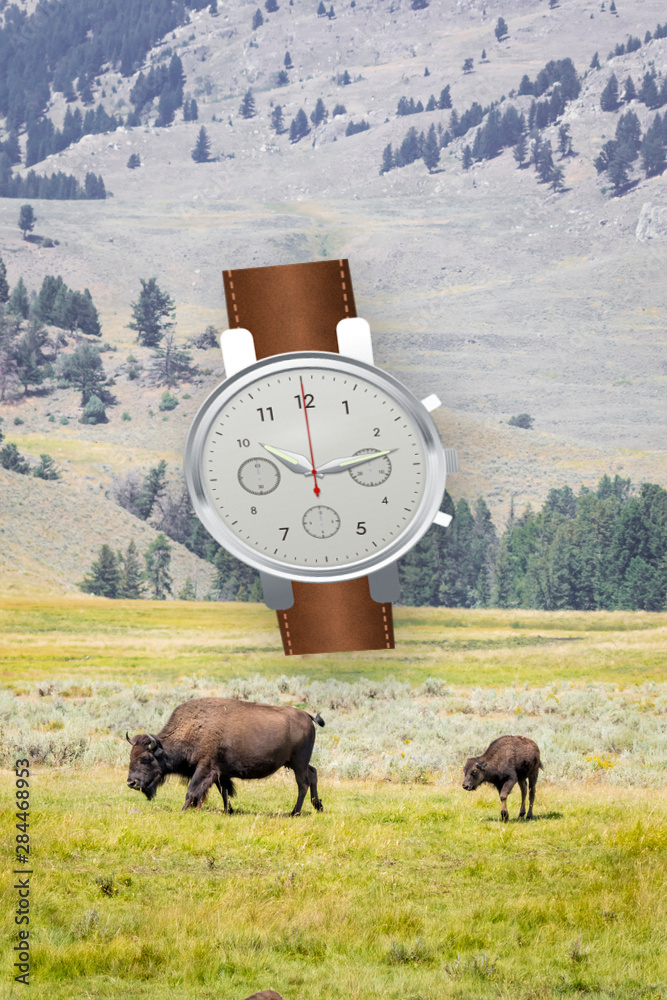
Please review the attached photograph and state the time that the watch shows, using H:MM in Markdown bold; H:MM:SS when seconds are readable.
**10:13**
